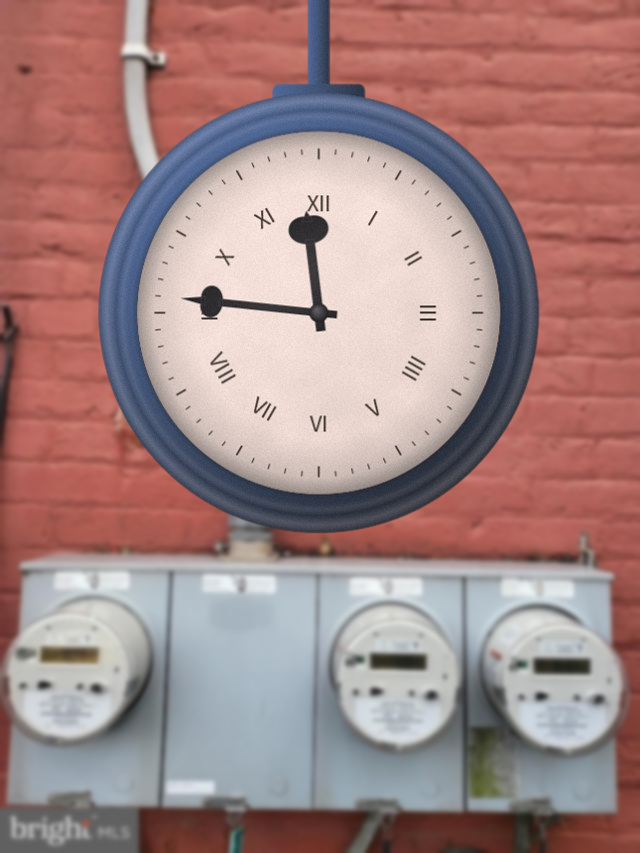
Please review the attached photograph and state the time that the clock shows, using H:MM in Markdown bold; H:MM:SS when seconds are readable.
**11:46**
